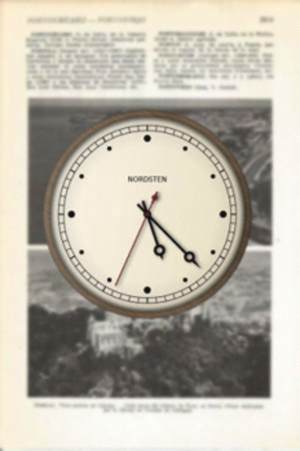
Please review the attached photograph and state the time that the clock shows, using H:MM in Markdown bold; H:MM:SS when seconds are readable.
**5:22:34**
